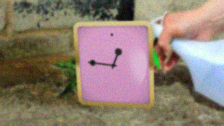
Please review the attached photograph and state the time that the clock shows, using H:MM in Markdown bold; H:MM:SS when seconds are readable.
**12:46**
